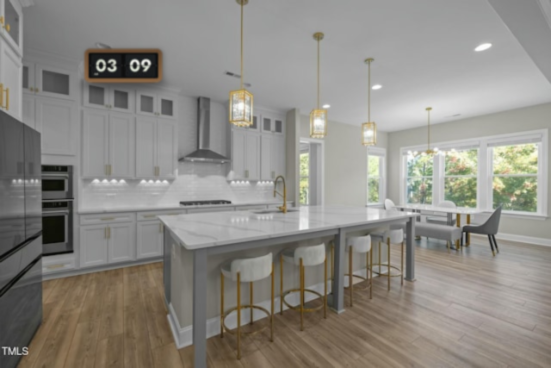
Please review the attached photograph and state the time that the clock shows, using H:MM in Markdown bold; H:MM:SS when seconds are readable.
**3:09**
